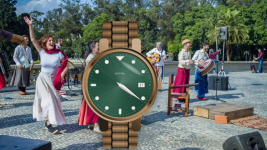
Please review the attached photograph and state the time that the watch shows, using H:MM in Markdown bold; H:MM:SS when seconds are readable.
**4:21**
